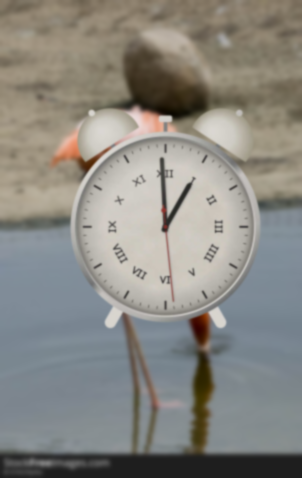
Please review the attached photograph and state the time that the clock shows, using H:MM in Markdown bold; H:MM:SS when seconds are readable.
**12:59:29**
